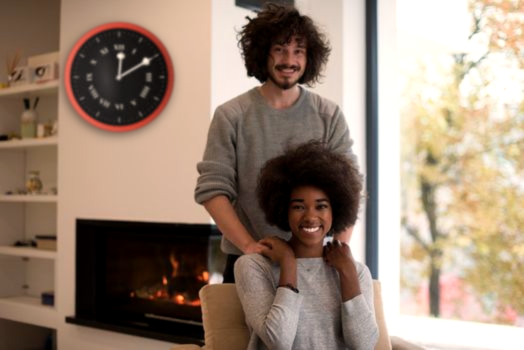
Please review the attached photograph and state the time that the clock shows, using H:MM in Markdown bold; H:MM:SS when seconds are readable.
**12:10**
